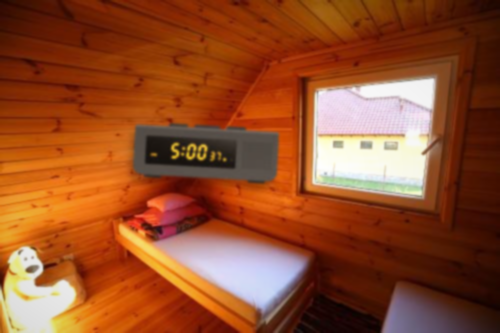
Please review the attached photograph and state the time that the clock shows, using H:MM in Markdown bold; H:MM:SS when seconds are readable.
**5:00**
